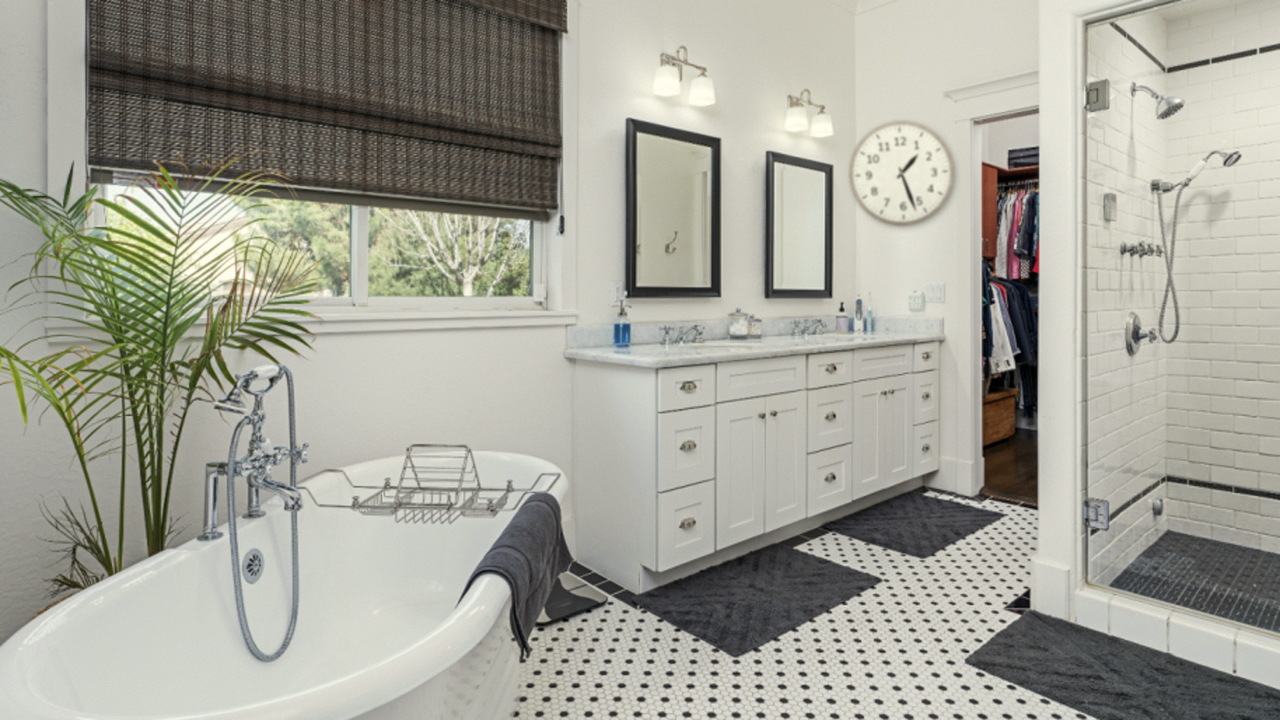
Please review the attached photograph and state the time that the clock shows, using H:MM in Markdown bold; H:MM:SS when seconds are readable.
**1:27**
